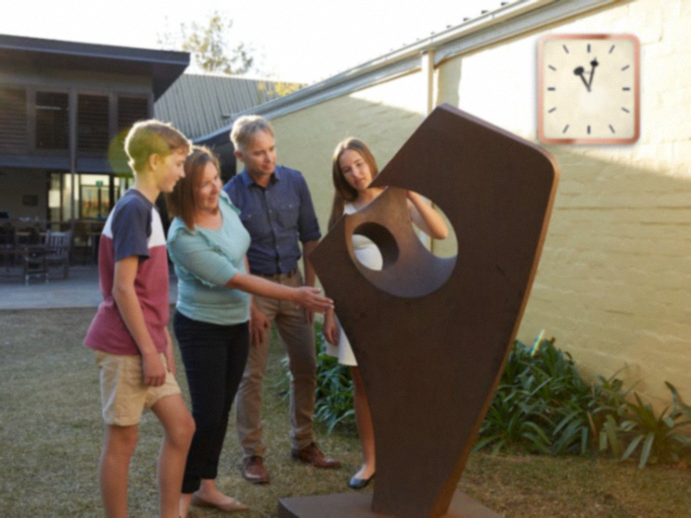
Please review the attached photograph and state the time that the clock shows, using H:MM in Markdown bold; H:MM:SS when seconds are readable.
**11:02**
